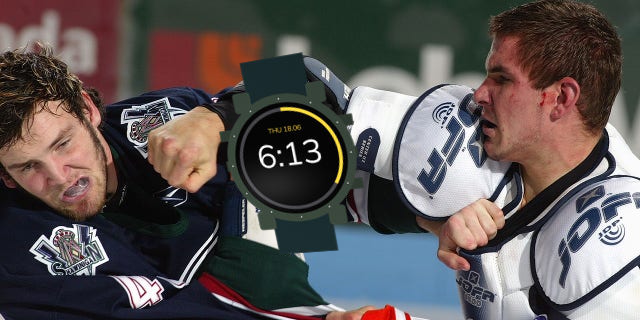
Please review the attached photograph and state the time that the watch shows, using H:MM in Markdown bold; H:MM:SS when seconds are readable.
**6:13**
